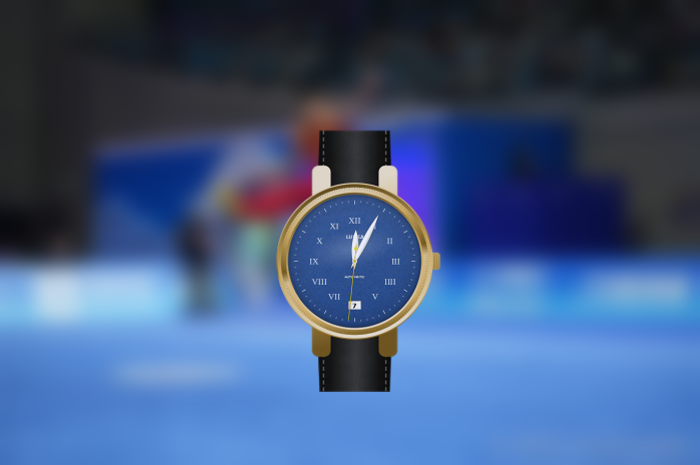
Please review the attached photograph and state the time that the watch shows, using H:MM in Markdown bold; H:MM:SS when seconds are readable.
**12:04:31**
